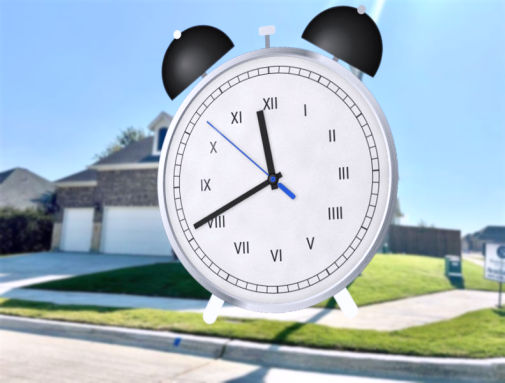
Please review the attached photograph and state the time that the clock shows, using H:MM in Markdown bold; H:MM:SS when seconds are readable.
**11:40:52**
